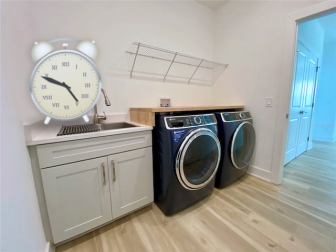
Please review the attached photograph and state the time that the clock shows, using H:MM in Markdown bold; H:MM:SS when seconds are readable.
**4:49**
